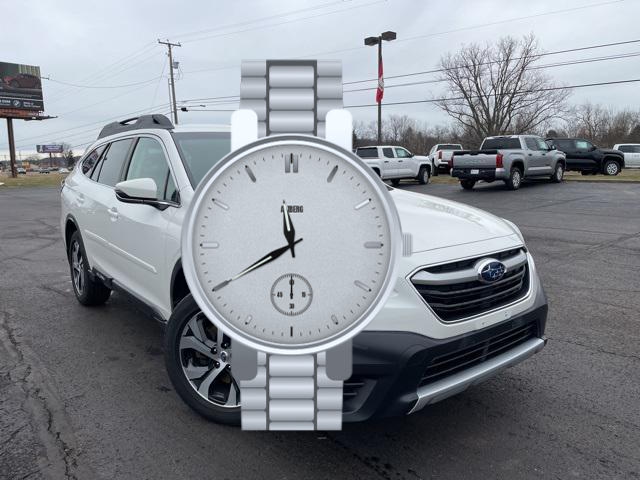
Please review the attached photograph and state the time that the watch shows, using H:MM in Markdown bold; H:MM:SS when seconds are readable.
**11:40**
